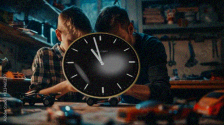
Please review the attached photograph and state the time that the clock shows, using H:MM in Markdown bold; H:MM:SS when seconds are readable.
**10:58**
